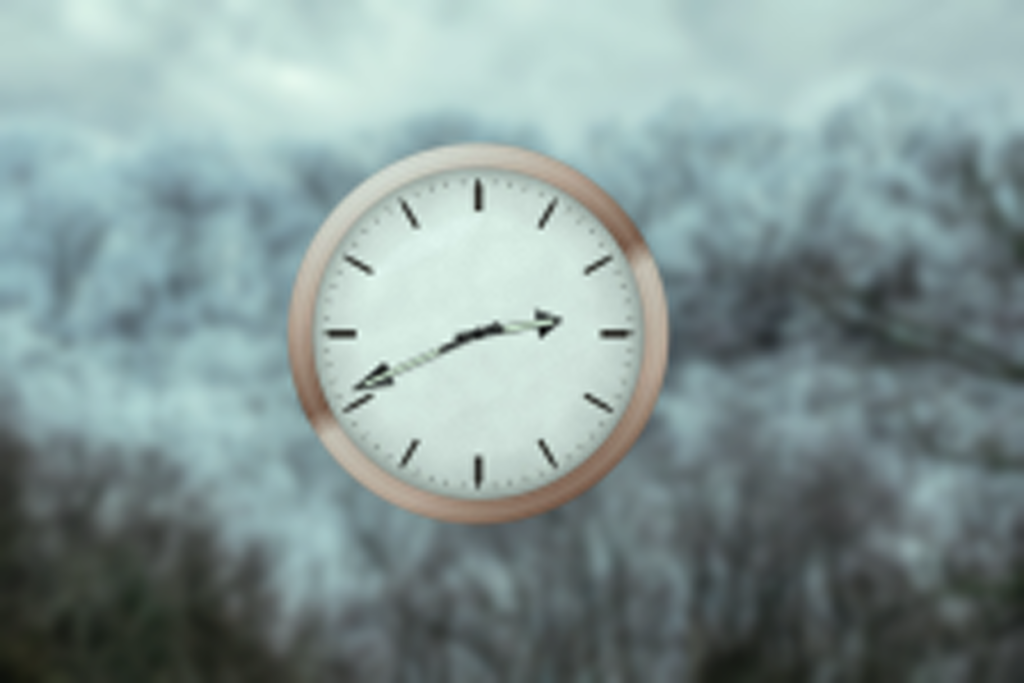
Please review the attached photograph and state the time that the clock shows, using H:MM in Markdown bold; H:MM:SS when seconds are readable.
**2:41**
